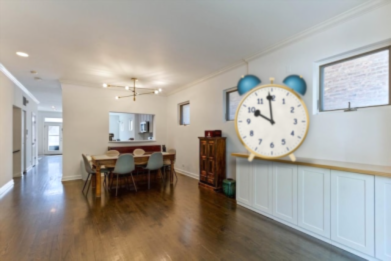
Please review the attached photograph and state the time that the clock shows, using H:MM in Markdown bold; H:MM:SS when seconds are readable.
**9:59**
